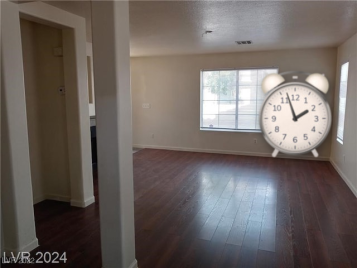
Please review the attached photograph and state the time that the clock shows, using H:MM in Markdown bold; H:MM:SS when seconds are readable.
**1:57**
